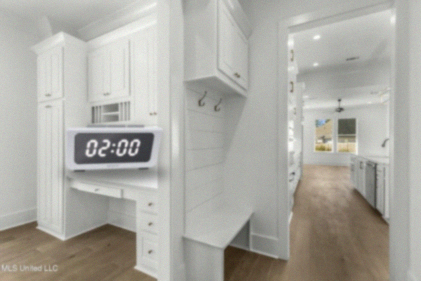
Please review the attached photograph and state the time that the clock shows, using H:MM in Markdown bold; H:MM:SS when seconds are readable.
**2:00**
